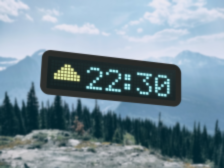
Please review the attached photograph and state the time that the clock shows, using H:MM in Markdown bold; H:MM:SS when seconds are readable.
**22:30**
